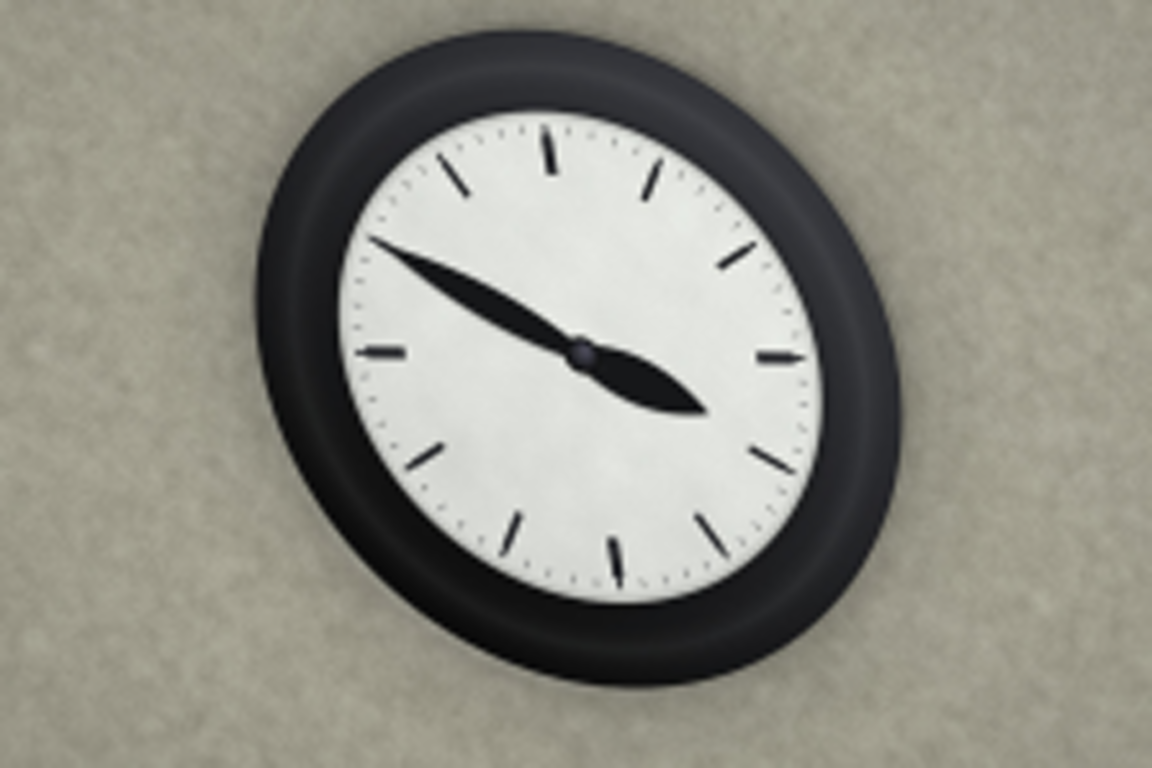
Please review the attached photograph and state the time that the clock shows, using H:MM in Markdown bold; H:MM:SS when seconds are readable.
**3:50**
